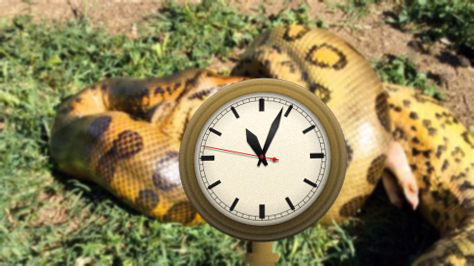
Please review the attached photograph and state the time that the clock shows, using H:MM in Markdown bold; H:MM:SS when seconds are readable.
**11:03:47**
